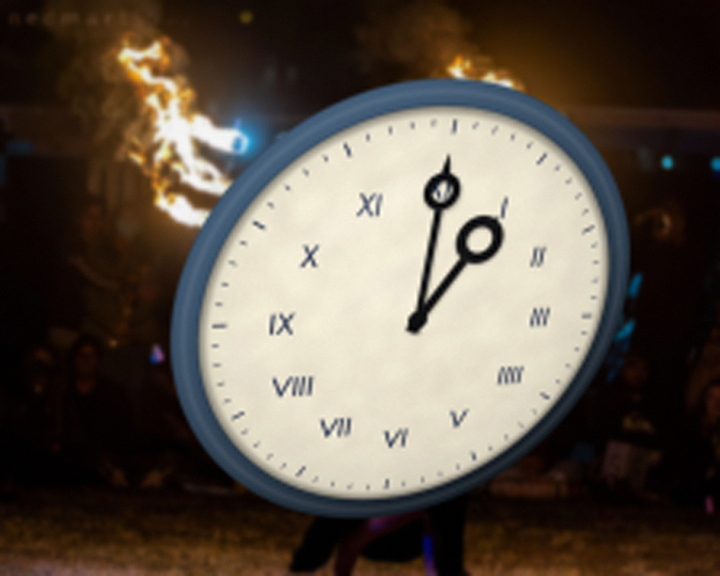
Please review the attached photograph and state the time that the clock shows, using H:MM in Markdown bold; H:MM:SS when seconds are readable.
**1:00**
